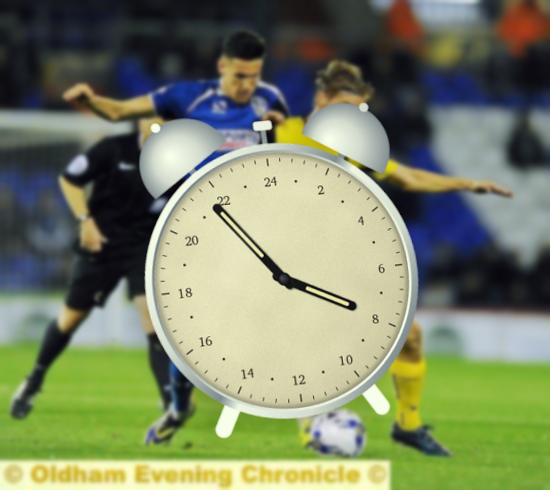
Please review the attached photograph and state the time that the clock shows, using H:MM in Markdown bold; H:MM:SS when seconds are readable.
**7:54**
